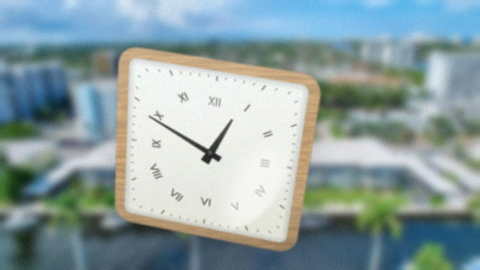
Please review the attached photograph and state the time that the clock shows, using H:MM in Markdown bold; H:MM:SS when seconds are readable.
**12:49**
